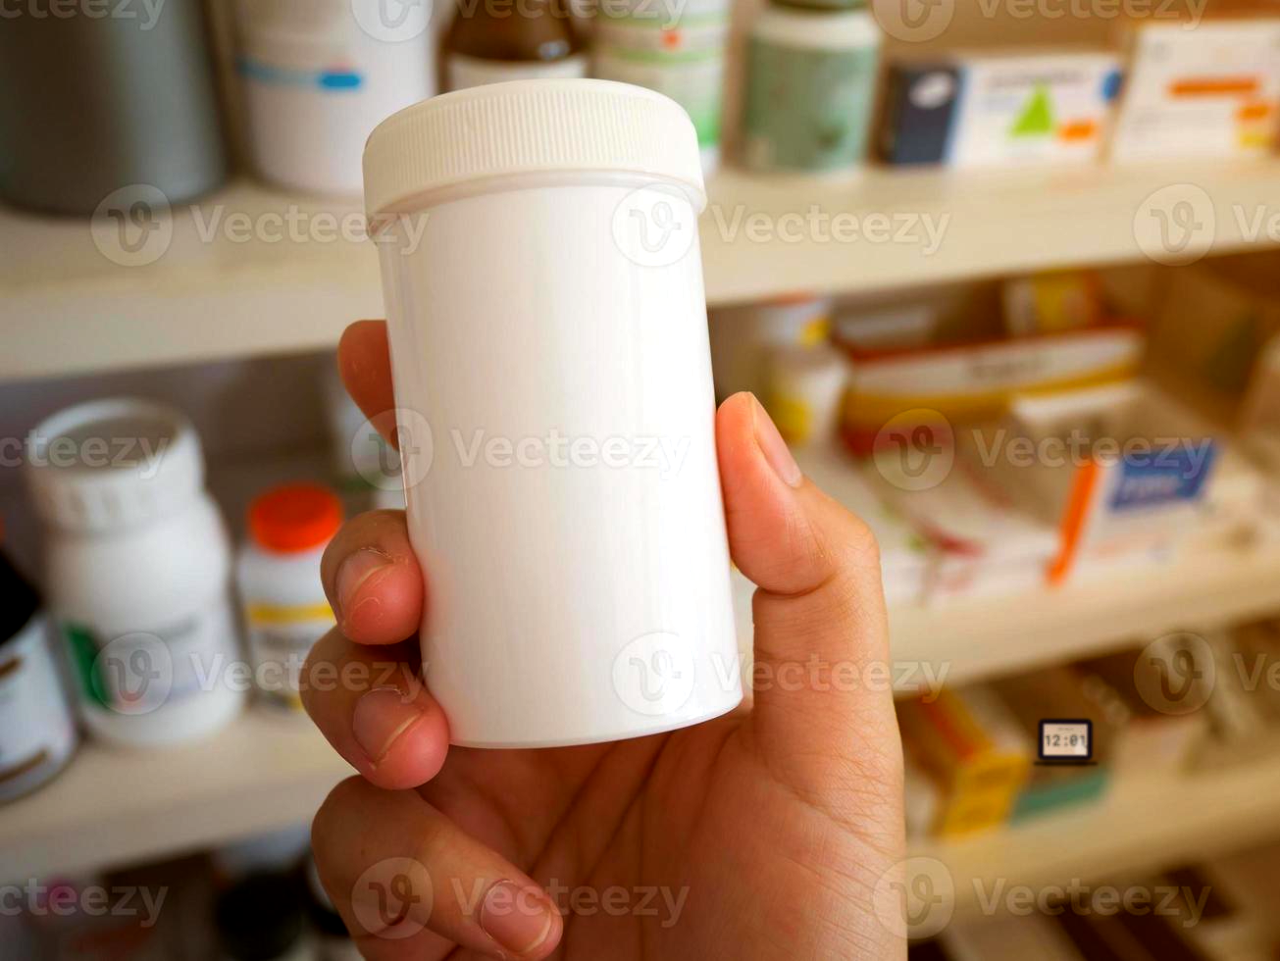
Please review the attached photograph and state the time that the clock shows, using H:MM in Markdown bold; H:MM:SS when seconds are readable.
**12:01**
